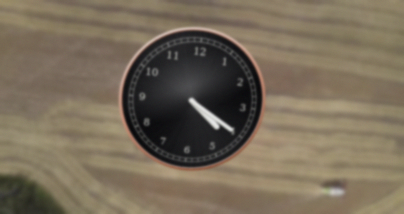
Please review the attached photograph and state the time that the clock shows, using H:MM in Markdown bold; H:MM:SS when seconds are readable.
**4:20**
